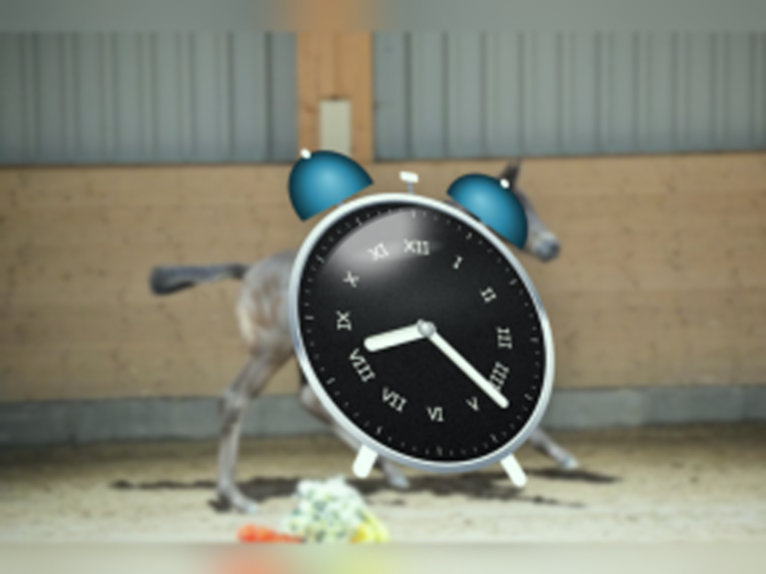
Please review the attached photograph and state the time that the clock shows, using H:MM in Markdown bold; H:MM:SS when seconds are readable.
**8:22**
